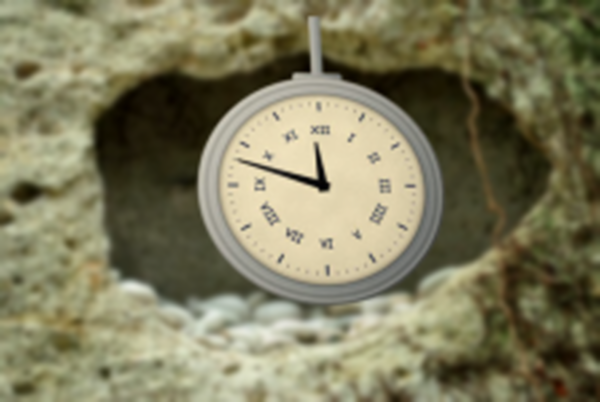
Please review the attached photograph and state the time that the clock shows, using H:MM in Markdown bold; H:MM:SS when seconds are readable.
**11:48**
